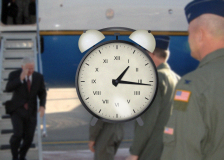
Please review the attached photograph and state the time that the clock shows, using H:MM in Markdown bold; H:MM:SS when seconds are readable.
**1:16**
